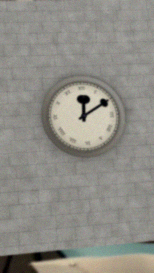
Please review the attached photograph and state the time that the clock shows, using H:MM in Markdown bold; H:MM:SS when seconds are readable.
**12:10**
